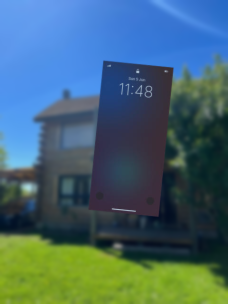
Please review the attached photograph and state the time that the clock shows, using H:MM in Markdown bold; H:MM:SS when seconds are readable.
**11:48**
